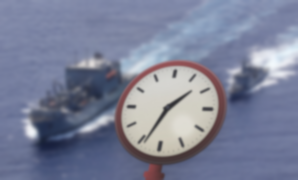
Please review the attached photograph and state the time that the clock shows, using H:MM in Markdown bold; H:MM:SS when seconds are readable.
**1:34**
